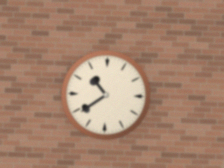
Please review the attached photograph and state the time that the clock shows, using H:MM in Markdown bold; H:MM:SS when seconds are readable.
**10:39**
